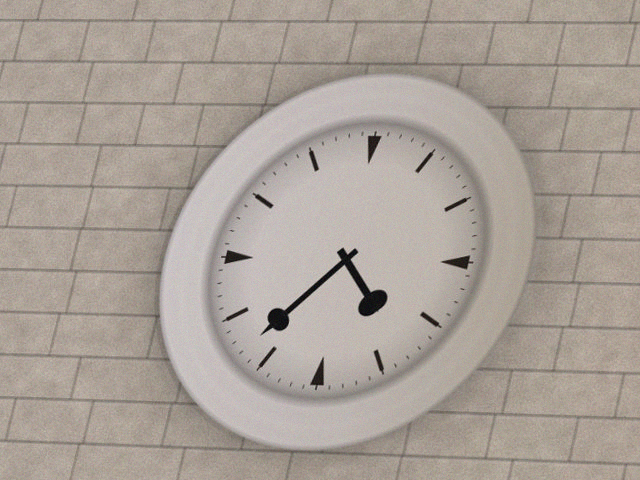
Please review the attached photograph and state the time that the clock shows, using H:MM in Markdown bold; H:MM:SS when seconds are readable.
**4:37**
